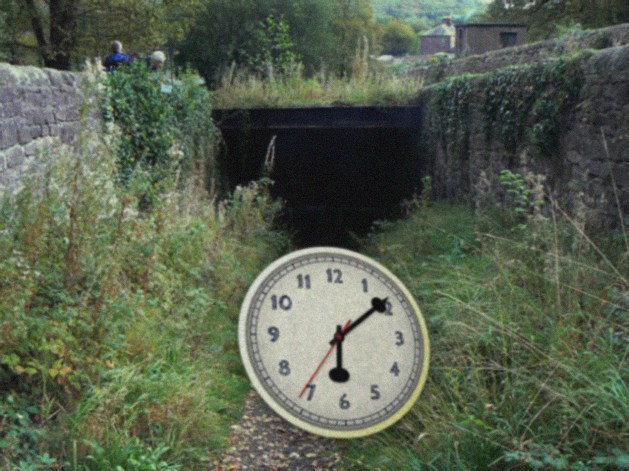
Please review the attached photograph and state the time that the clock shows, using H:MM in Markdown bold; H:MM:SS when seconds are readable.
**6:08:36**
